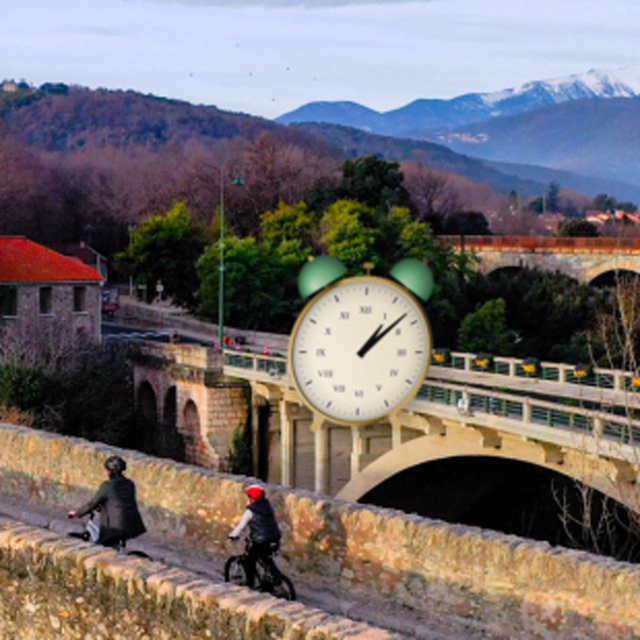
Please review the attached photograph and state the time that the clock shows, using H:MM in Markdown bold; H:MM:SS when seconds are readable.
**1:08**
